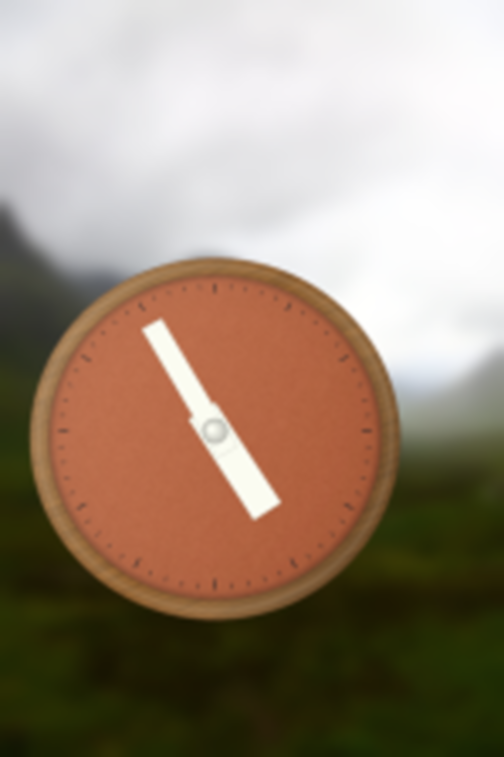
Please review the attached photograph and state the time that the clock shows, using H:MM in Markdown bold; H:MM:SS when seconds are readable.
**4:55**
